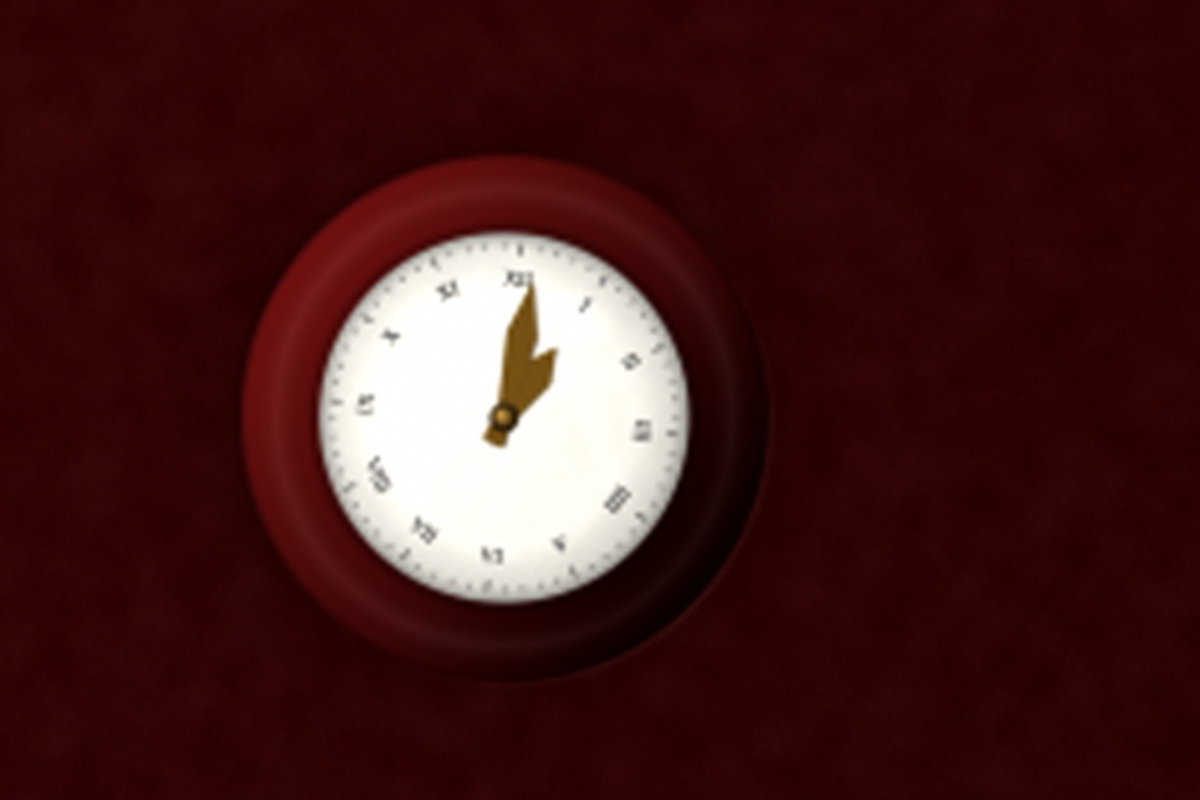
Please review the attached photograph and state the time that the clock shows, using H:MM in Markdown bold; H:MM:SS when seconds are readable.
**1:01**
